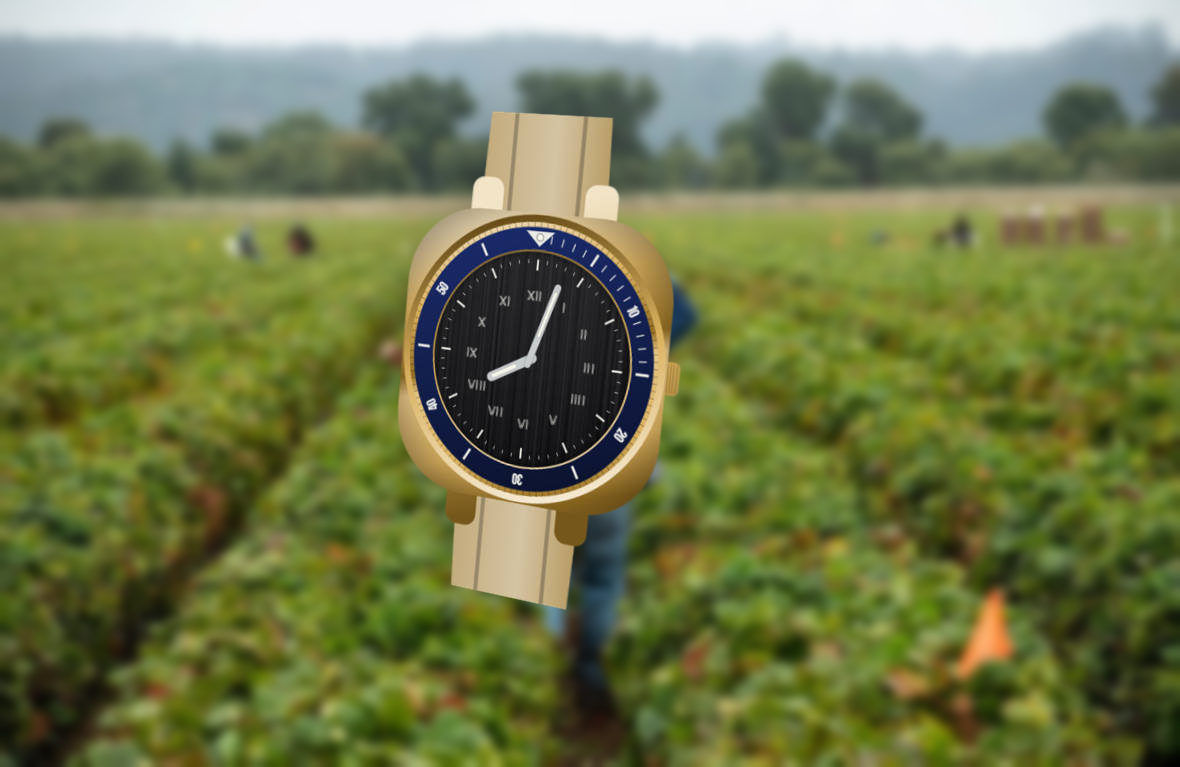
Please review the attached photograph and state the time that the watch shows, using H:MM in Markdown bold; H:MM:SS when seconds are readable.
**8:03**
